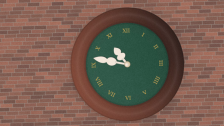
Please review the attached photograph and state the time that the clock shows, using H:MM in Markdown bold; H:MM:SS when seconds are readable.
**10:47**
